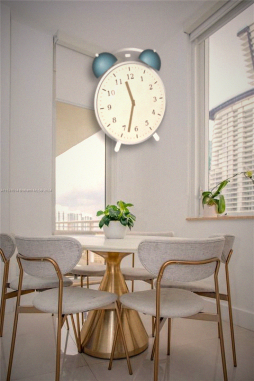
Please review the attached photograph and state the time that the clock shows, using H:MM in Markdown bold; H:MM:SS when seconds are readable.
**11:33**
